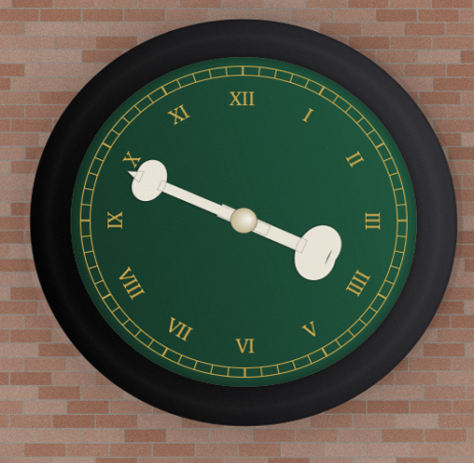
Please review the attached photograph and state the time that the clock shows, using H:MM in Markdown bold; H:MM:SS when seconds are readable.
**3:49**
